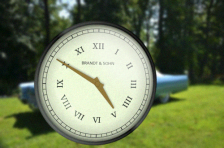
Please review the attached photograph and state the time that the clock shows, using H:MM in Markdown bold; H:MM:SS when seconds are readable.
**4:50**
